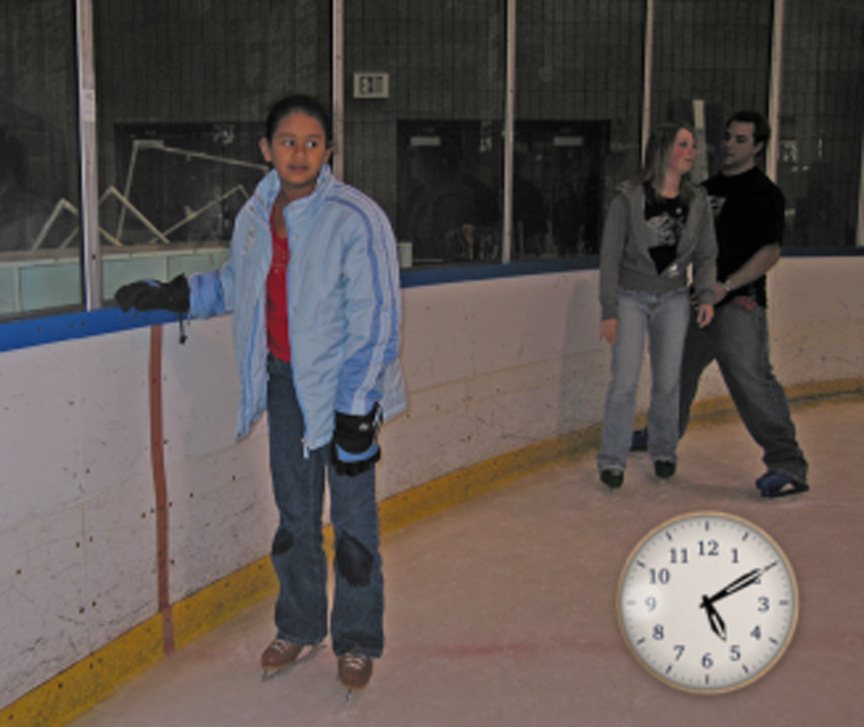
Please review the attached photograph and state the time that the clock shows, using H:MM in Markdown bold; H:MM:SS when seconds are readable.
**5:10**
